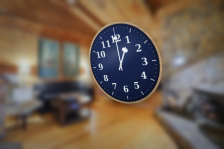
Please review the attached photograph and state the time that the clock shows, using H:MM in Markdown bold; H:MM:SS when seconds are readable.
**1:00**
